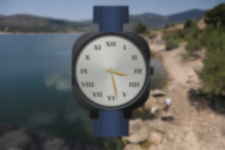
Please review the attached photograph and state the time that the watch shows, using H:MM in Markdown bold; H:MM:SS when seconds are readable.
**3:28**
